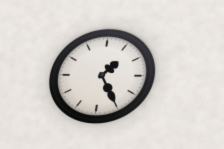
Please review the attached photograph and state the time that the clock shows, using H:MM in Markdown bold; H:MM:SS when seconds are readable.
**1:25**
